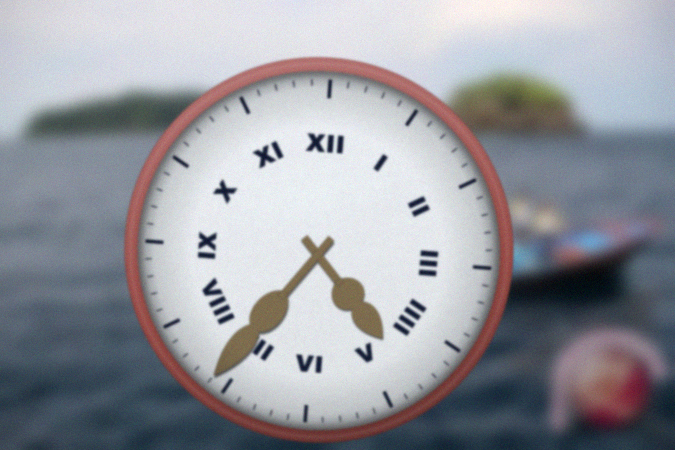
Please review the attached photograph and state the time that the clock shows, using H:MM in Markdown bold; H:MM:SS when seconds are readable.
**4:36**
